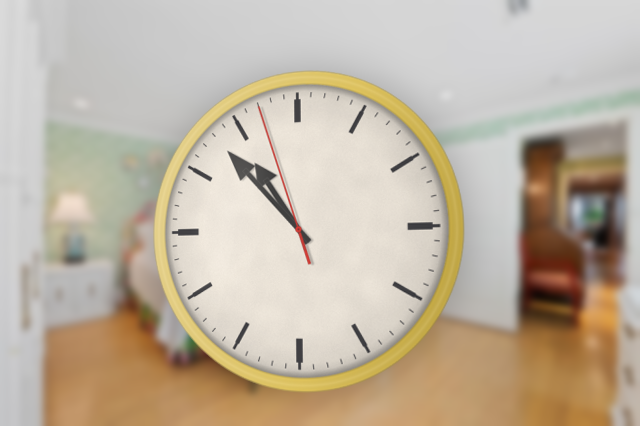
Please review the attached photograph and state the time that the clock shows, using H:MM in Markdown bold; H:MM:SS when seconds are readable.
**10:52:57**
